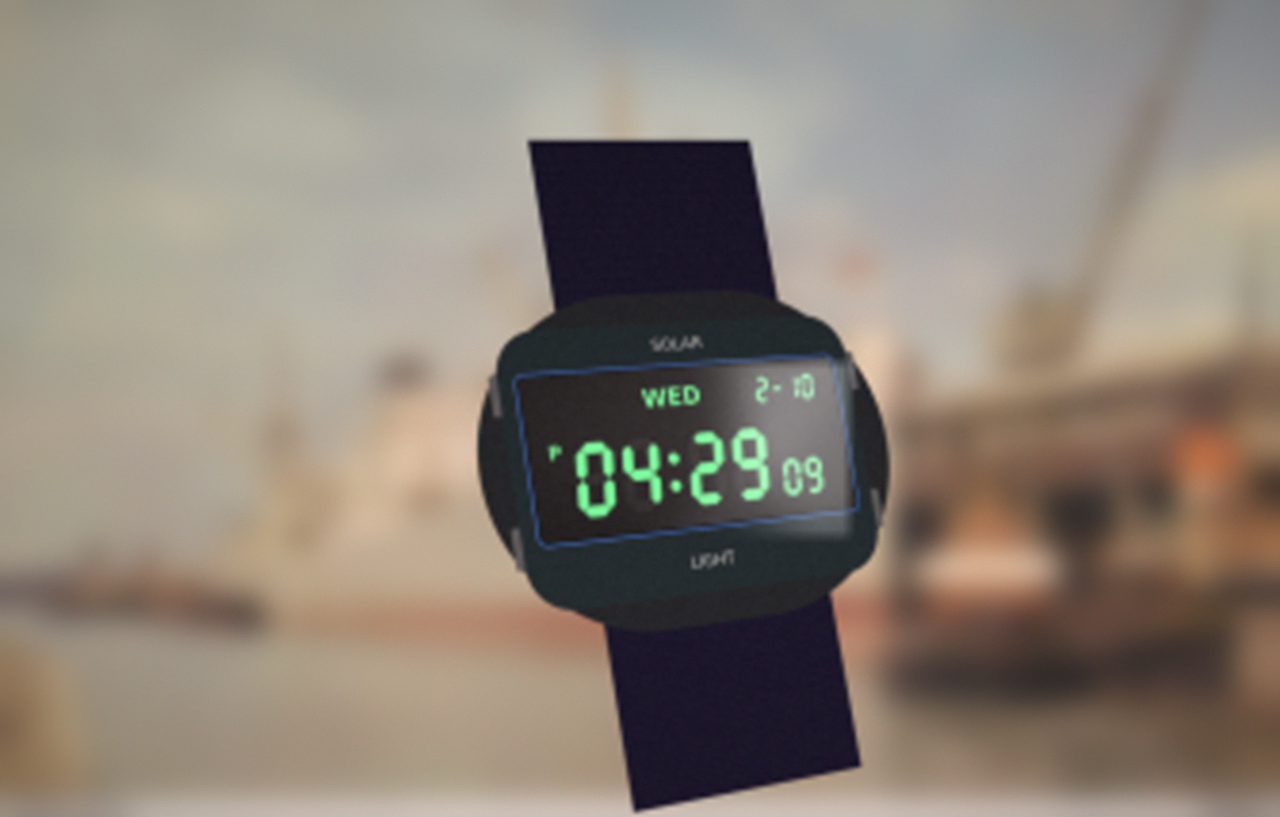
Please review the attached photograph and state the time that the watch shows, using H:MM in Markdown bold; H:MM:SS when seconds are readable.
**4:29:09**
